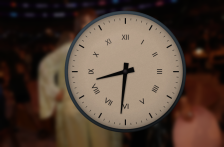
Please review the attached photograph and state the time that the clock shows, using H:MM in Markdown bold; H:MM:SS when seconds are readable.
**8:31**
